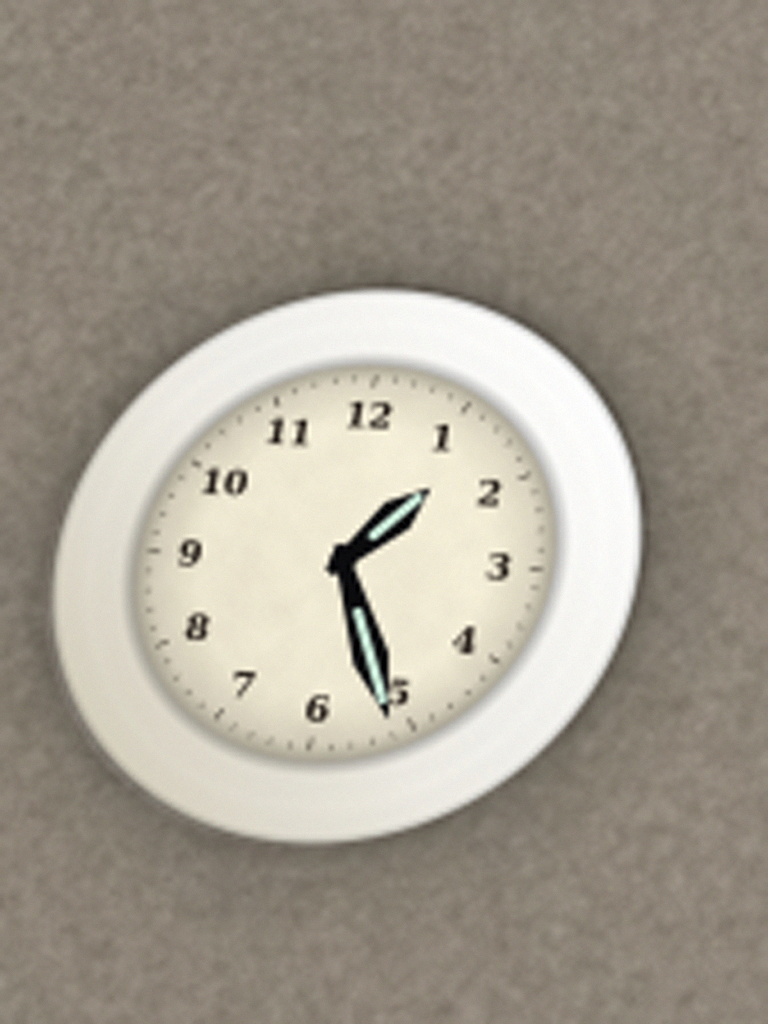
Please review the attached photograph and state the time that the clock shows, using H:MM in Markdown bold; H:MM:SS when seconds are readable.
**1:26**
